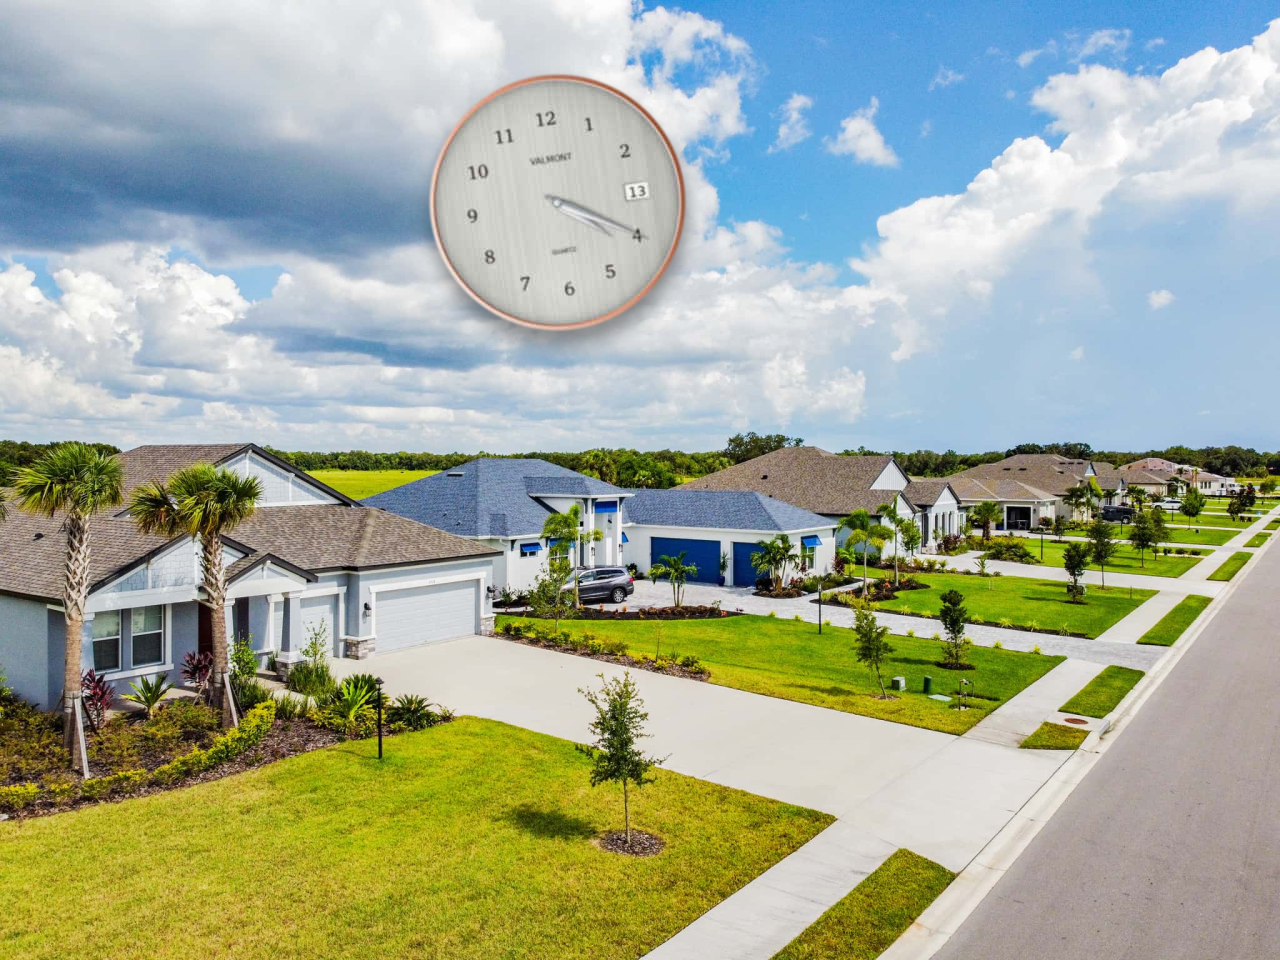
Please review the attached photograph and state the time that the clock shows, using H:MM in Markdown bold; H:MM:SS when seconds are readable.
**4:20**
